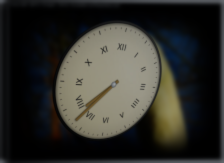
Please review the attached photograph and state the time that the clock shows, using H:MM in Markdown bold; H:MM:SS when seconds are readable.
**7:37**
